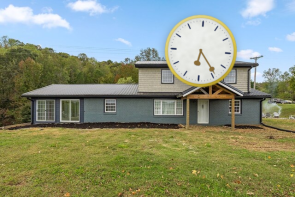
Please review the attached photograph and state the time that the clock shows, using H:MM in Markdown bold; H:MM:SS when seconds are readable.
**6:24**
